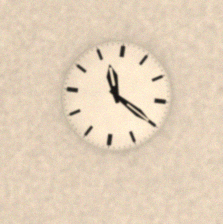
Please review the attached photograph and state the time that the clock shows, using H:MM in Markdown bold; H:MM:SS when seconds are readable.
**11:20**
